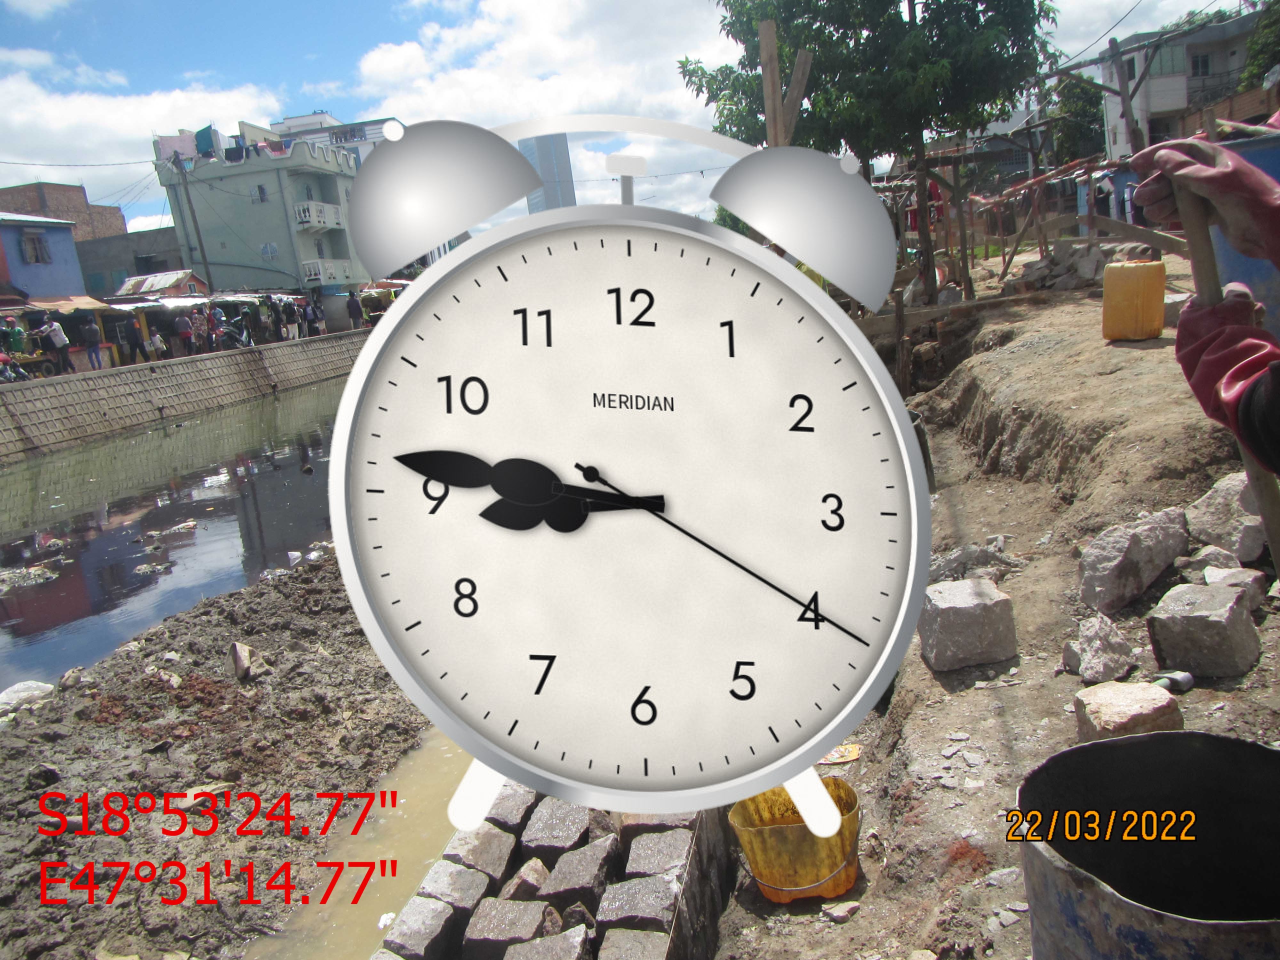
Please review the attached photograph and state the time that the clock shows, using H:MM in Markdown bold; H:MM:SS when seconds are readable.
**8:46:20**
